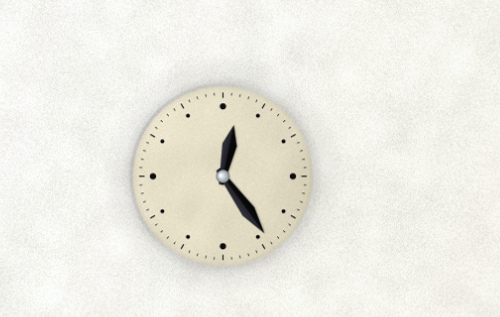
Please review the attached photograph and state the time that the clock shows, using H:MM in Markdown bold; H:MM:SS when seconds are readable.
**12:24**
